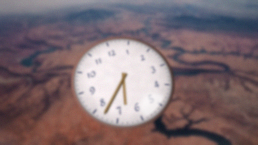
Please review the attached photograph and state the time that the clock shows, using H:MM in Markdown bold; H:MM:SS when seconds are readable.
**6:38**
